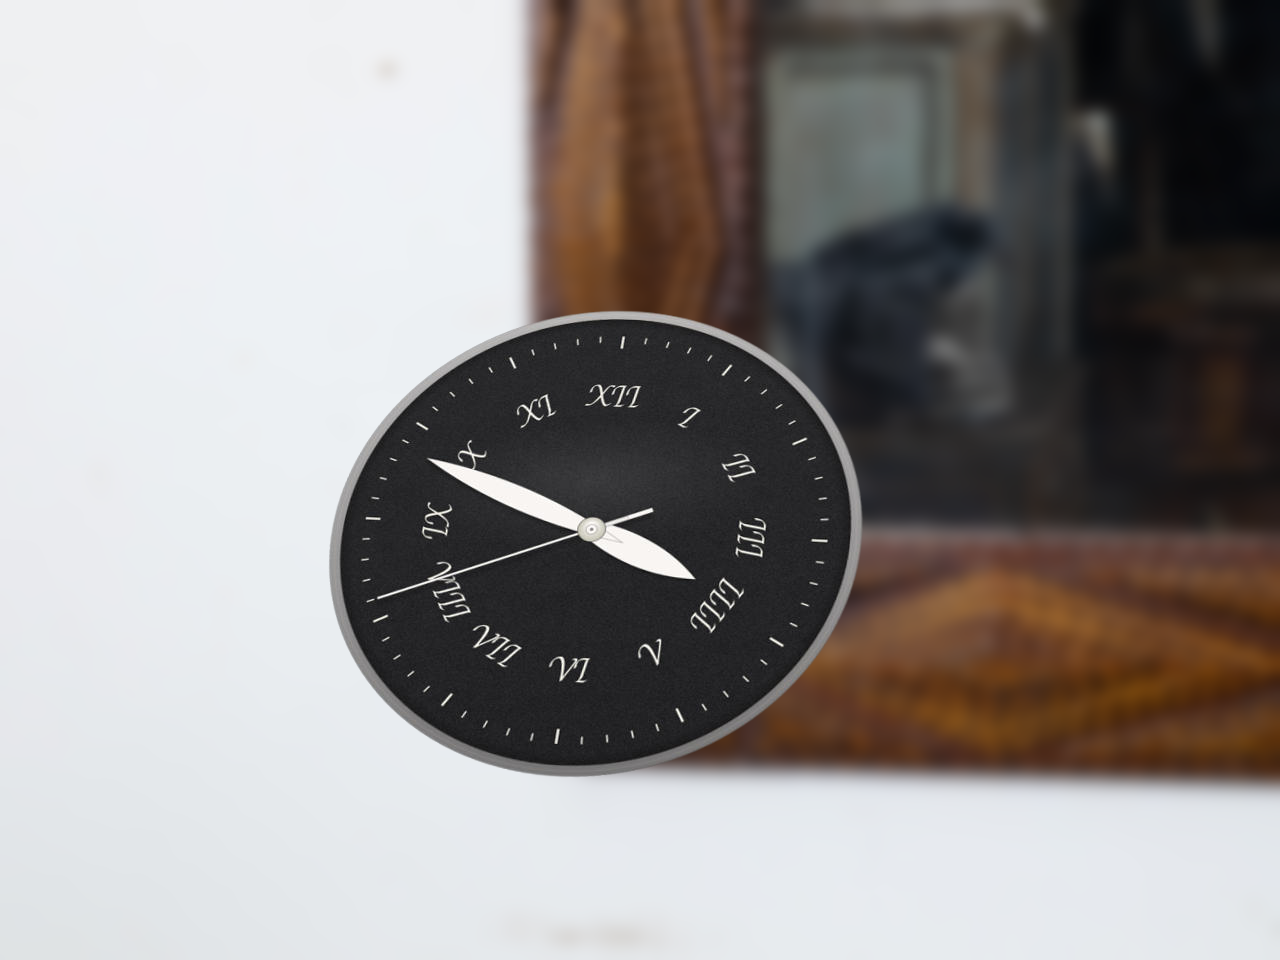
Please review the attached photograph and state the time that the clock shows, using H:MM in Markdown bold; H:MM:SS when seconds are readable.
**3:48:41**
